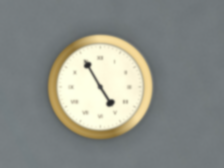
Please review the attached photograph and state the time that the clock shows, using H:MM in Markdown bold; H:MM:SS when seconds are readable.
**4:55**
